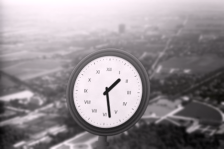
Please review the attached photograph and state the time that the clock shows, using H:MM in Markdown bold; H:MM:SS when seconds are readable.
**1:28**
